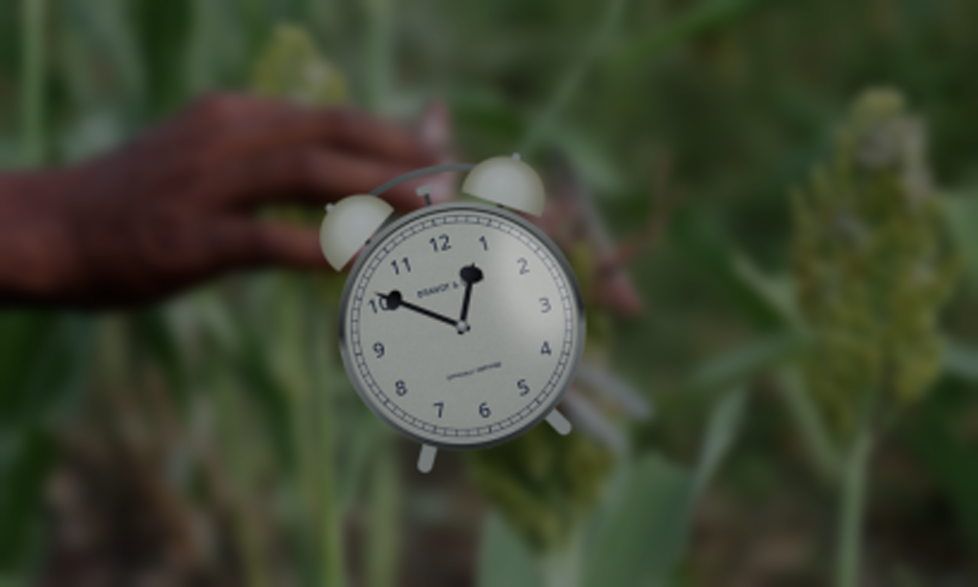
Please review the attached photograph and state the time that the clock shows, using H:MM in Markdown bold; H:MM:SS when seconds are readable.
**12:51**
